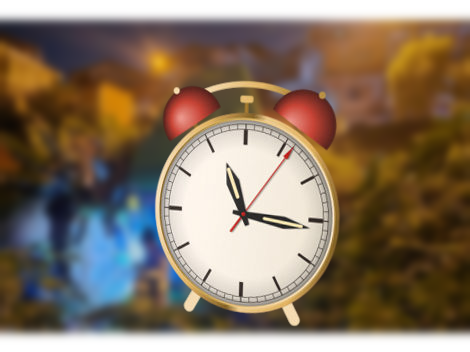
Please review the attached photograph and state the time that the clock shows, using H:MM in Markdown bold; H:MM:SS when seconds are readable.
**11:16:06**
